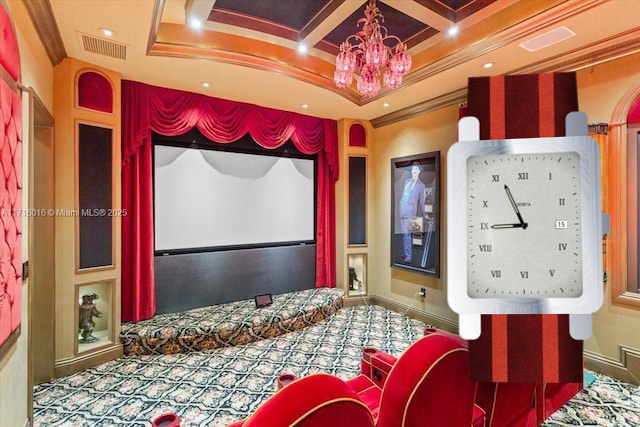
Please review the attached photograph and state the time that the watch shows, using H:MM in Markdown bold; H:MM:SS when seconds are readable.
**8:56**
